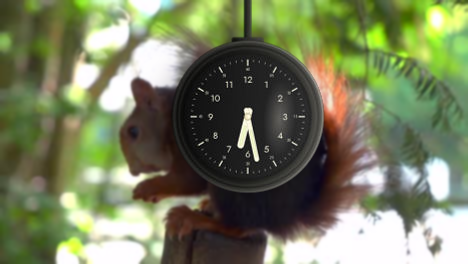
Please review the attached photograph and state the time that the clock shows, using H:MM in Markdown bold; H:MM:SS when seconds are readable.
**6:28**
